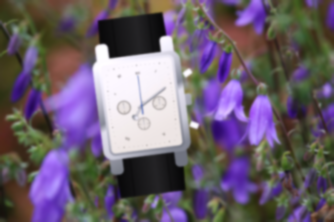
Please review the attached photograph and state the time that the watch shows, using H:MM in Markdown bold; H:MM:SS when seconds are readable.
**7:10**
